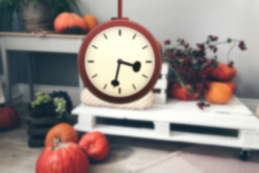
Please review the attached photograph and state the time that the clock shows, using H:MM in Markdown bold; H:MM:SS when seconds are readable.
**3:32**
